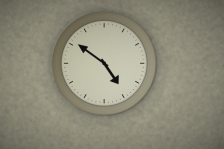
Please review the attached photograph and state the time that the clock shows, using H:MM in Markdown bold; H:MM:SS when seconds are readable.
**4:51**
